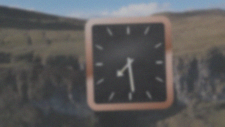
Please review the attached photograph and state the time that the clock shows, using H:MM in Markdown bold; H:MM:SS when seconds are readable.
**7:29**
